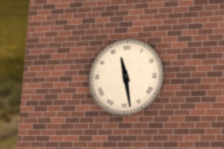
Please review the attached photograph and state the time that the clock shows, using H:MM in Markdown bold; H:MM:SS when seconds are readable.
**11:28**
